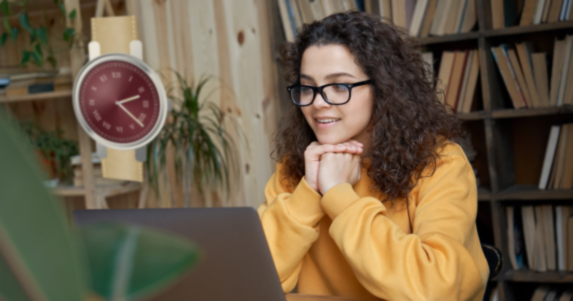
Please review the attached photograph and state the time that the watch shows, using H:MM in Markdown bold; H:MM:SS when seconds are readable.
**2:22**
